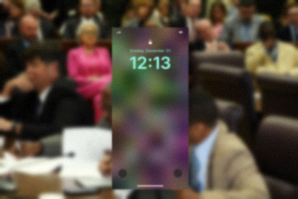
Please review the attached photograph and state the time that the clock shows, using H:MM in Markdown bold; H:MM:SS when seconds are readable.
**12:13**
